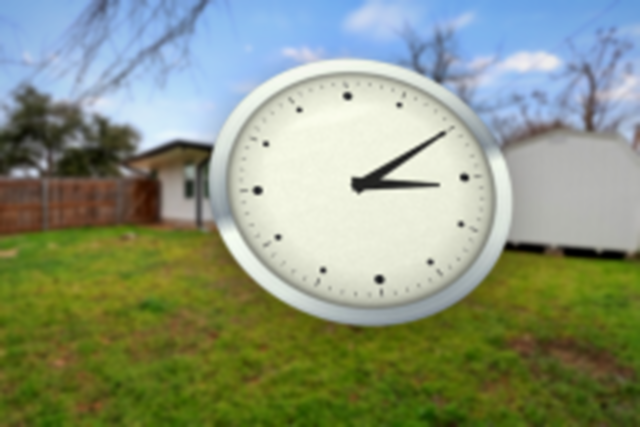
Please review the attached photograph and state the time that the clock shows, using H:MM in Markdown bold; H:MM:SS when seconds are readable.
**3:10**
